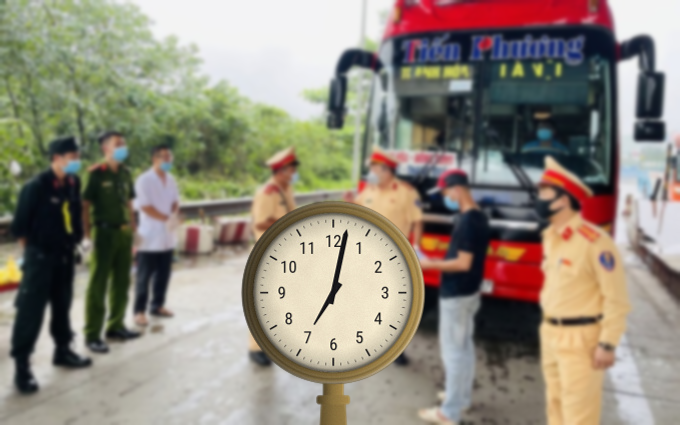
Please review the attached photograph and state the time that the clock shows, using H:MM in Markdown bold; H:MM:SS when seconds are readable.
**7:02**
